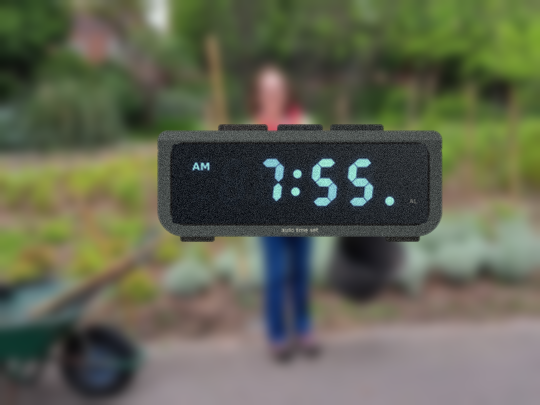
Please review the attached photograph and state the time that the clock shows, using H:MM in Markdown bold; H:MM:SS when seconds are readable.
**7:55**
